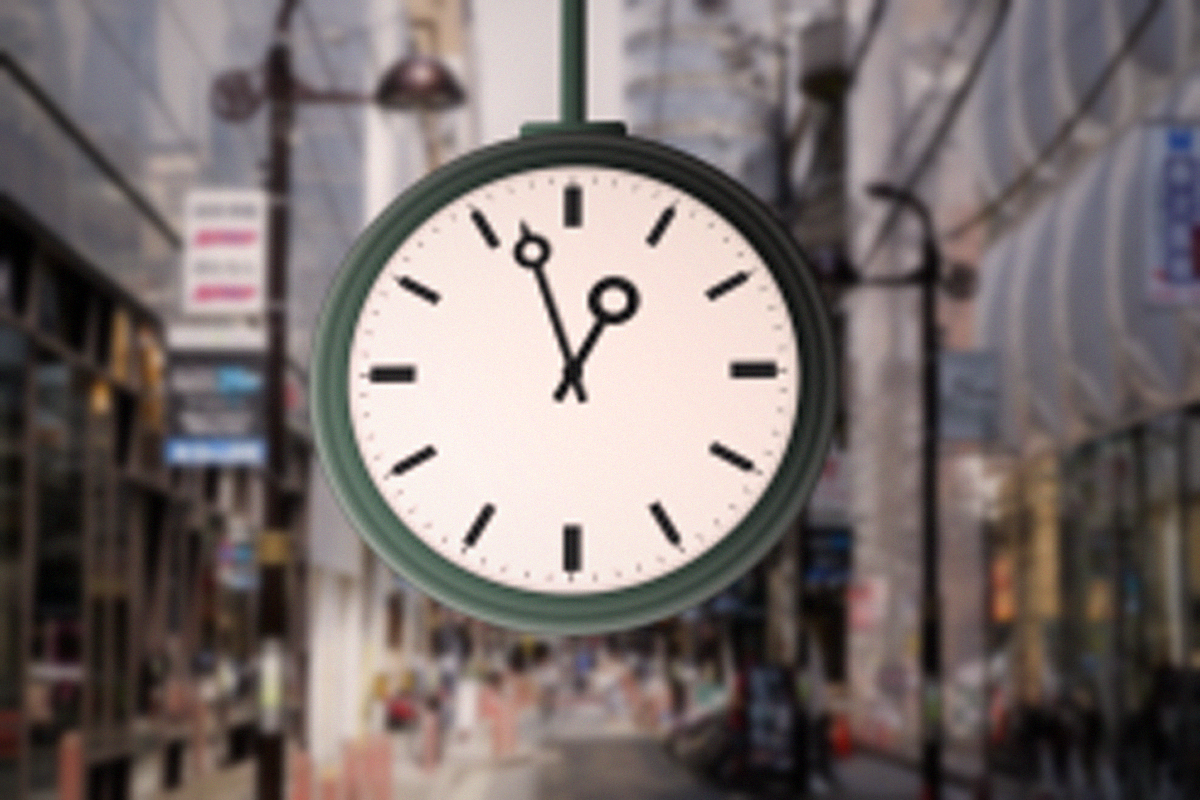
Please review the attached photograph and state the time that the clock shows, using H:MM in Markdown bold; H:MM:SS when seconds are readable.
**12:57**
